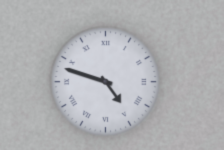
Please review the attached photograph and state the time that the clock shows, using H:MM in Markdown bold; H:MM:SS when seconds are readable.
**4:48**
